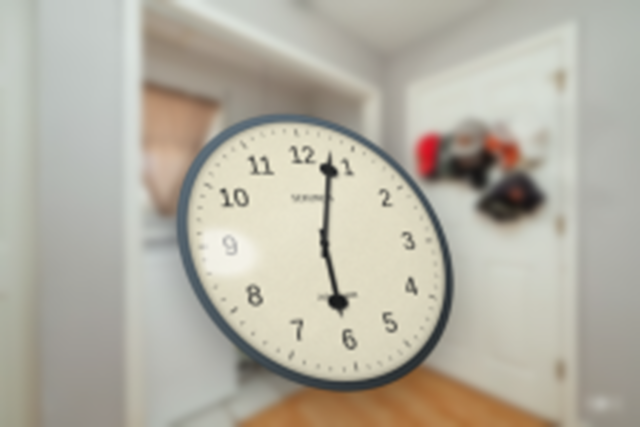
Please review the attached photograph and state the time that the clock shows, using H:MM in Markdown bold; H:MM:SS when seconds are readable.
**6:03**
